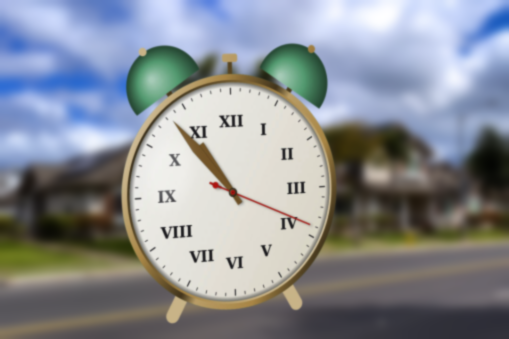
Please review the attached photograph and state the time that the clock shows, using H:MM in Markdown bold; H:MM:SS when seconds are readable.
**10:53:19**
